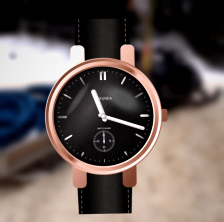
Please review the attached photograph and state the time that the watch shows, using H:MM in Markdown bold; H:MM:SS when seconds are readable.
**11:18**
